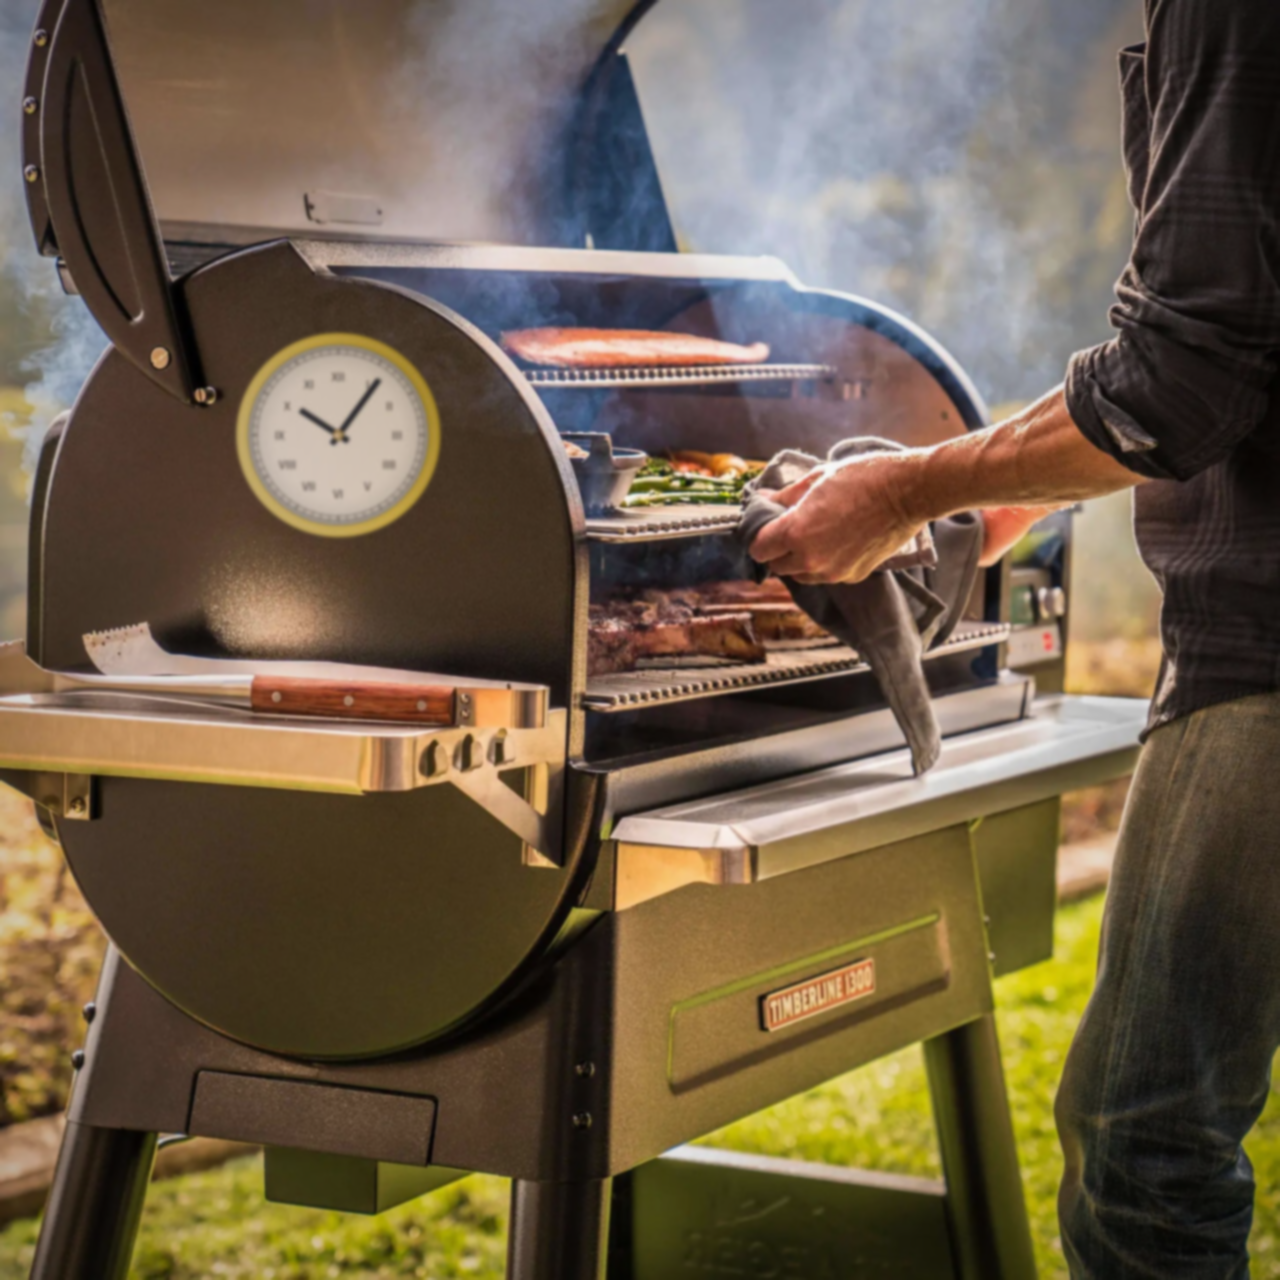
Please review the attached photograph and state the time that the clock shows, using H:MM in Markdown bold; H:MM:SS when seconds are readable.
**10:06**
